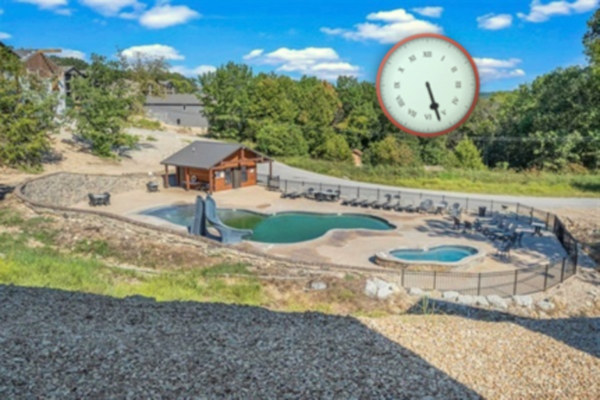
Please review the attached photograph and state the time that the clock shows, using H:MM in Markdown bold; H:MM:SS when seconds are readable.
**5:27**
